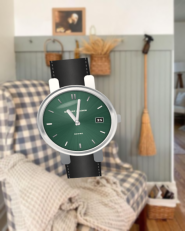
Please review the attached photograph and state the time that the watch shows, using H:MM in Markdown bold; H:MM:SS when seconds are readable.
**11:02**
